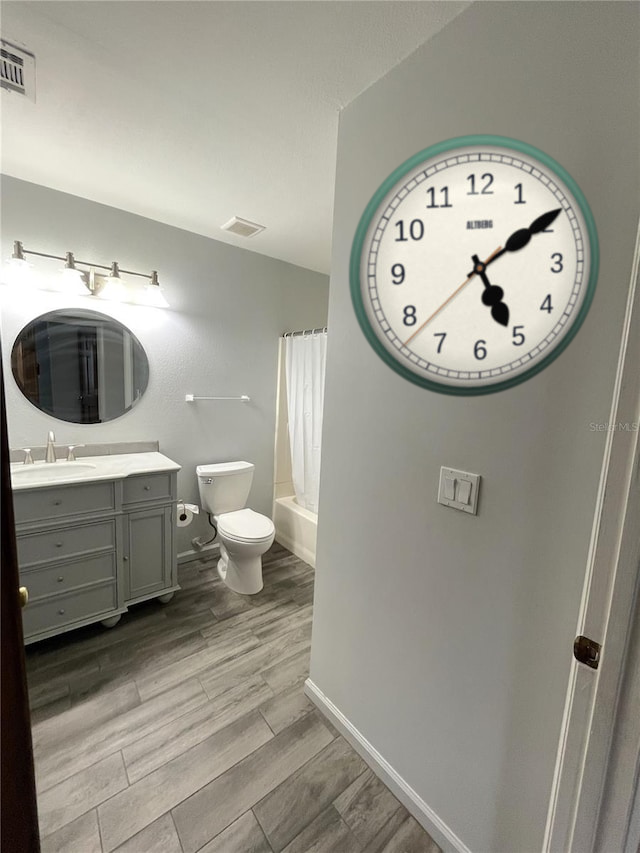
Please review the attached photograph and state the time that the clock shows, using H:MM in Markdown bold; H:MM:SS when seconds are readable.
**5:09:38**
